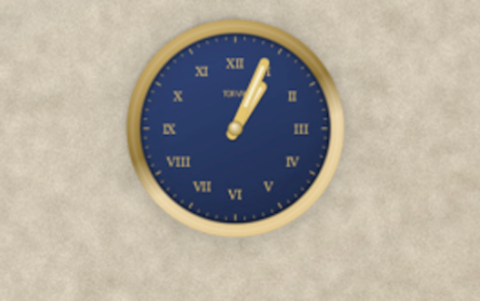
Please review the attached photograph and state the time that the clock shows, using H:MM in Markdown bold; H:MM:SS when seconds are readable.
**1:04**
